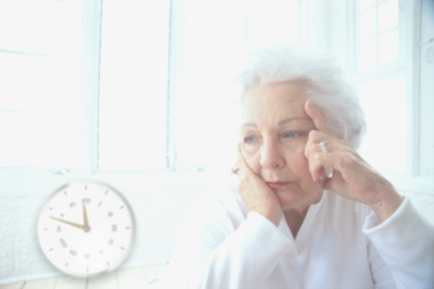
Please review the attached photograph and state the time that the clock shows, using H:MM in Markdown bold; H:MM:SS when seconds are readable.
**11:48**
